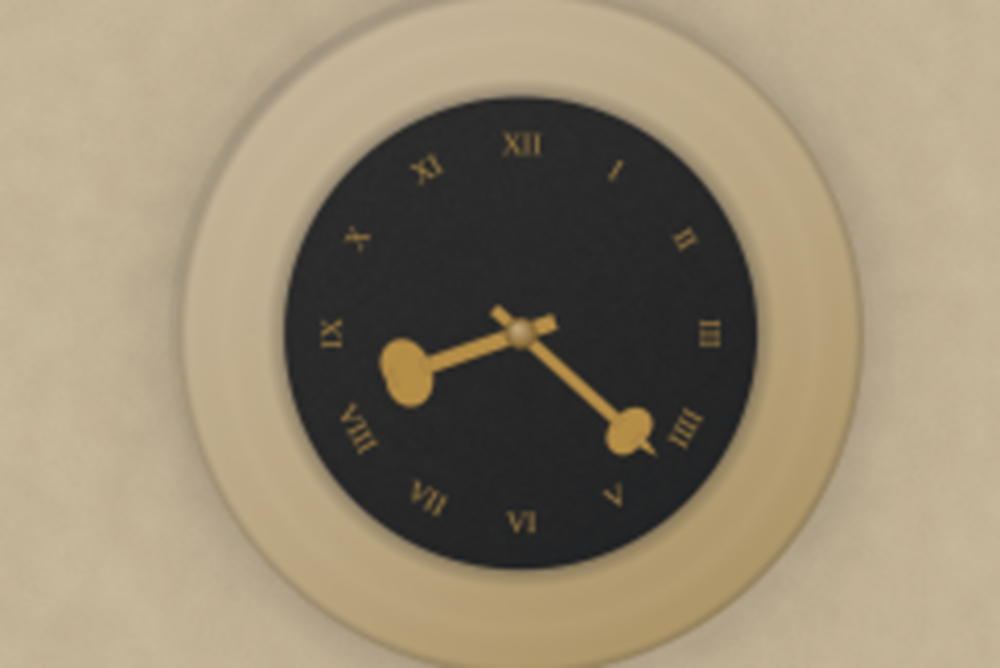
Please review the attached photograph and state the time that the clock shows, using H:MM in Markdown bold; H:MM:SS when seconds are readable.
**8:22**
